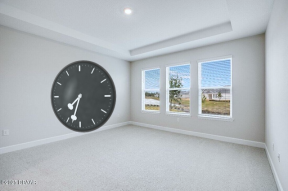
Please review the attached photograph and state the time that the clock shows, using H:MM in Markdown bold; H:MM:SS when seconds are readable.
**7:33**
